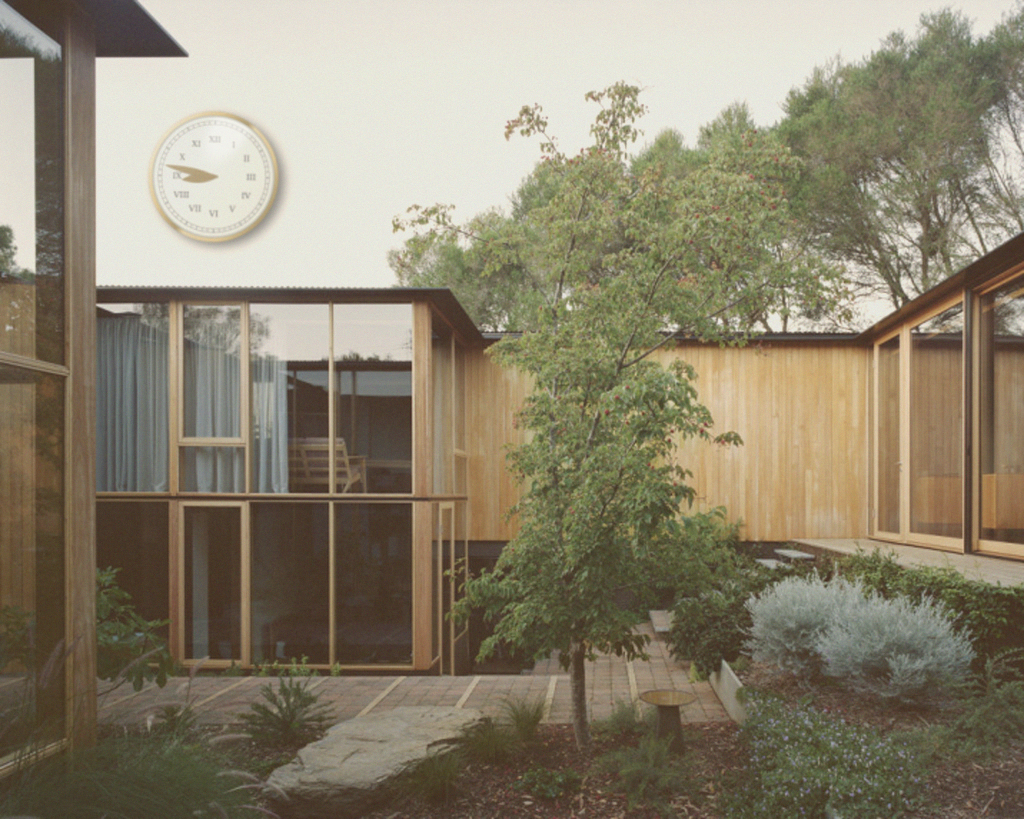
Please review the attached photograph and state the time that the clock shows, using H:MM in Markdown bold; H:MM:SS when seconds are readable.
**8:47**
